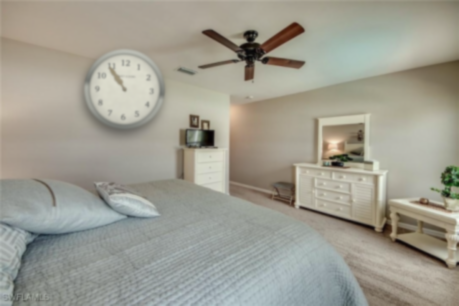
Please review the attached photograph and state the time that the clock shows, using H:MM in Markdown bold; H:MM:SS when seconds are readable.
**10:54**
